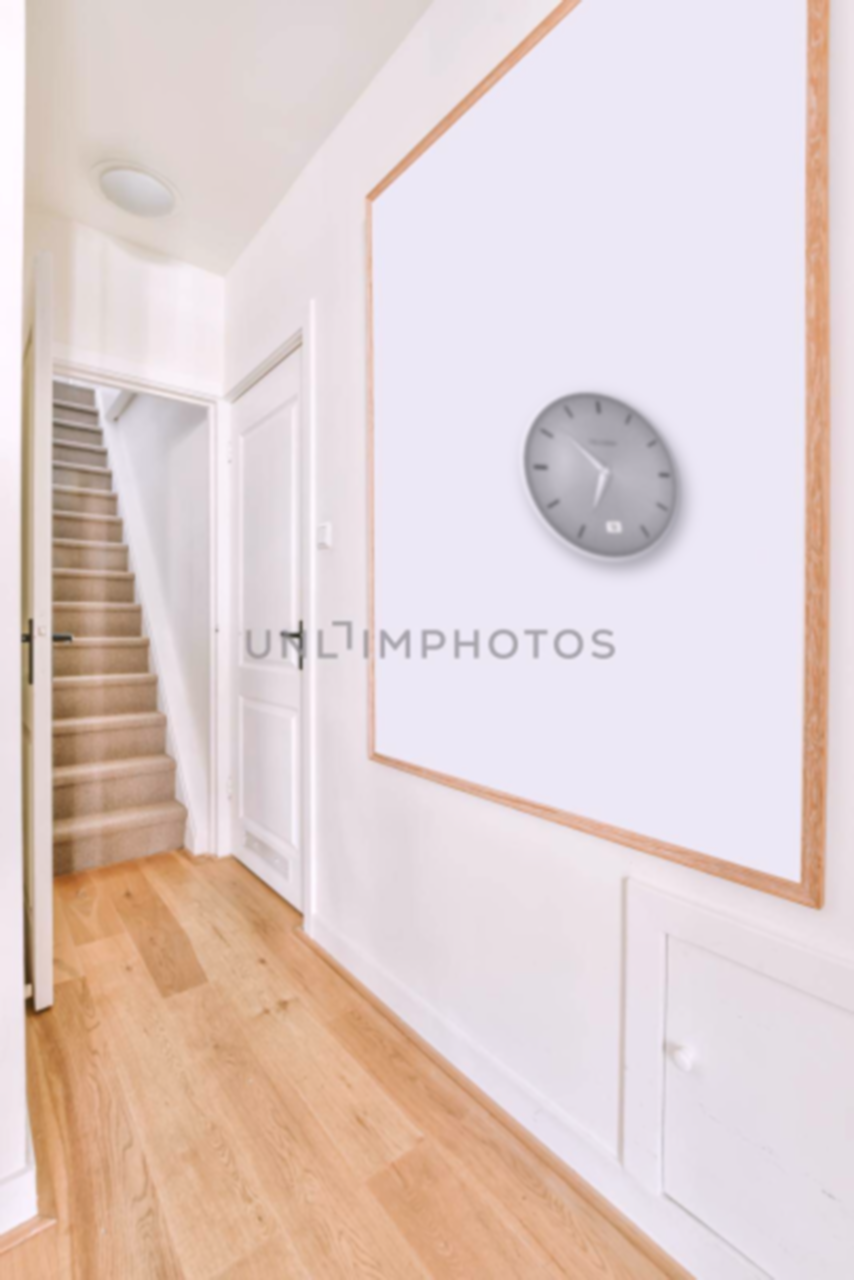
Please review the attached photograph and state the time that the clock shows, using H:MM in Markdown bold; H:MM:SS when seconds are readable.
**6:52**
